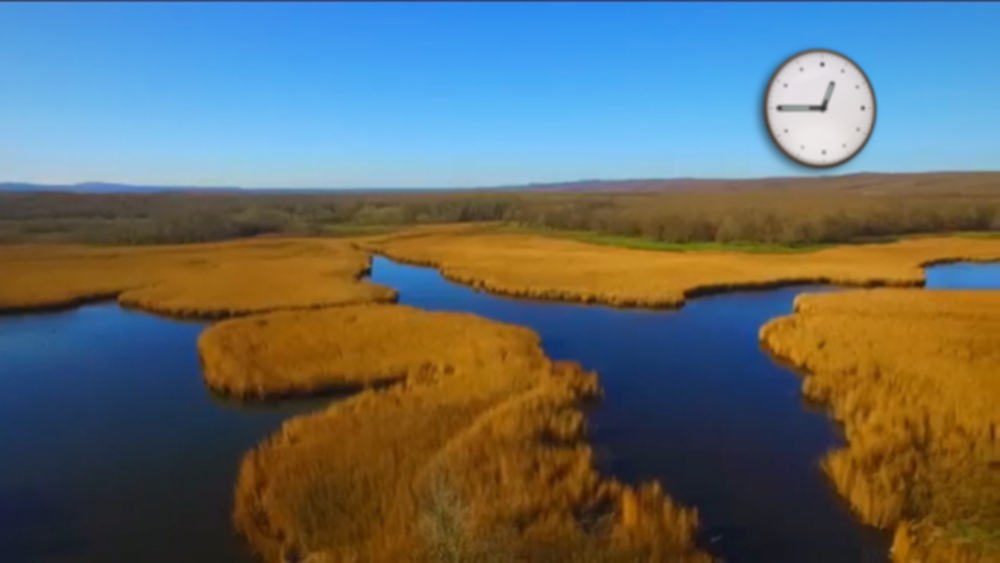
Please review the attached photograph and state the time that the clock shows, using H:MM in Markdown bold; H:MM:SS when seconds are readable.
**12:45**
